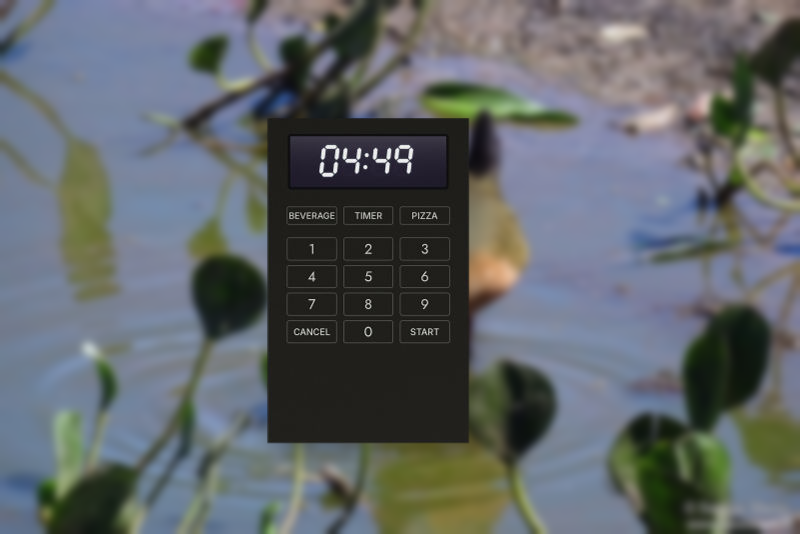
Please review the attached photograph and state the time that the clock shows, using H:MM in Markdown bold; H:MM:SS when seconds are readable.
**4:49**
